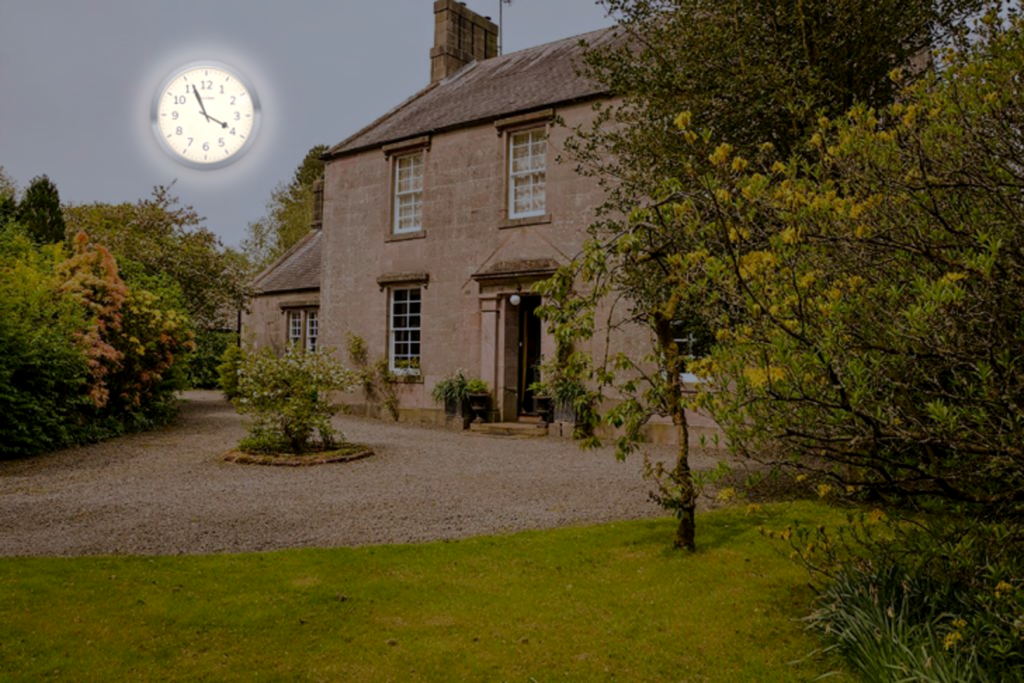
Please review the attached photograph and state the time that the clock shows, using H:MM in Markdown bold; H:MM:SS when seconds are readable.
**3:56**
